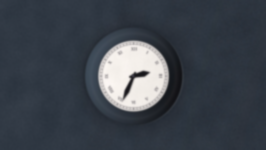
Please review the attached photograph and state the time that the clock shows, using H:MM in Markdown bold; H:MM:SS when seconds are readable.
**2:34**
